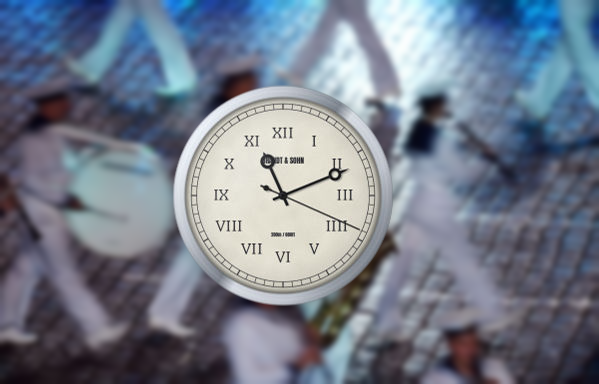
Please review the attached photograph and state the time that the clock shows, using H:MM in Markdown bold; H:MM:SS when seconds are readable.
**11:11:19**
